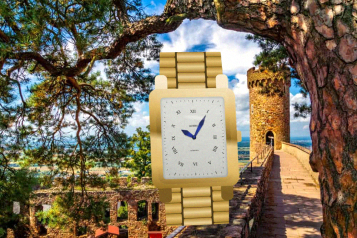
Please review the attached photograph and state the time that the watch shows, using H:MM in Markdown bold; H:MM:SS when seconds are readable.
**10:05**
